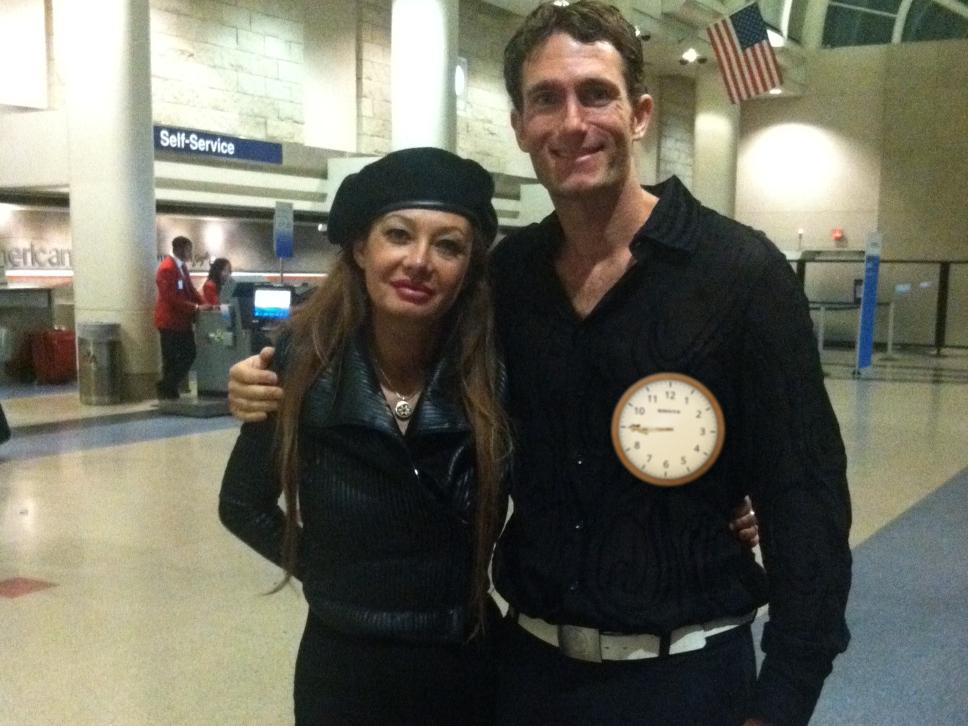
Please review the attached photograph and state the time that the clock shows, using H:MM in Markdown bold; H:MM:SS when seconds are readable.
**8:45**
